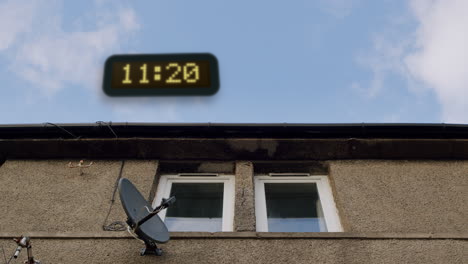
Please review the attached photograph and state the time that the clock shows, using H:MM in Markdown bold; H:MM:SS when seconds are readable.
**11:20**
